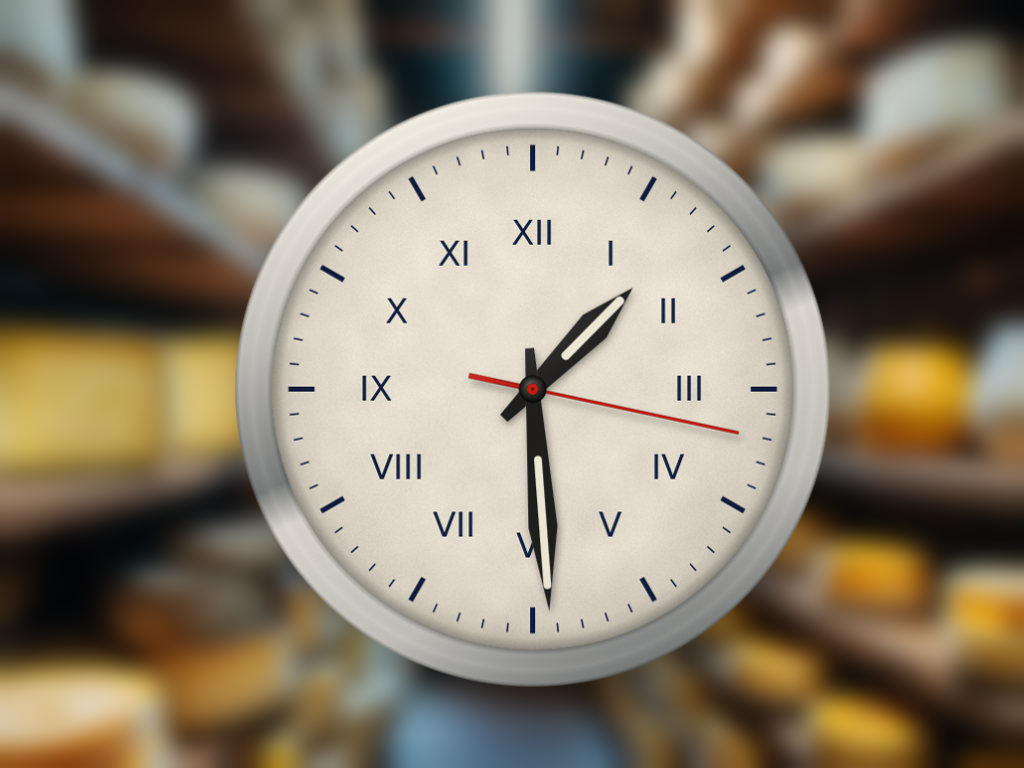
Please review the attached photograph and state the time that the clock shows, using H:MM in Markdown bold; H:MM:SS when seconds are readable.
**1:29:17**
